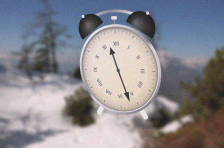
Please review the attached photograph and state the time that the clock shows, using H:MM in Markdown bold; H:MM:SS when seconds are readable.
**11:27**
